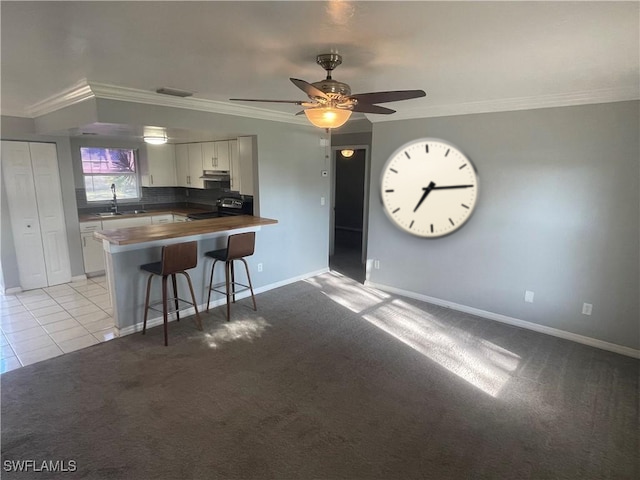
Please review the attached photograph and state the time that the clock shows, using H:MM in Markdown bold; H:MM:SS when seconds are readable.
**7:15**
